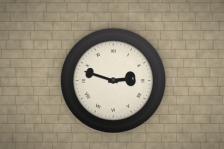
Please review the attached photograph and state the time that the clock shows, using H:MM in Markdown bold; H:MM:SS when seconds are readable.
**2:48**
